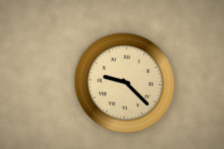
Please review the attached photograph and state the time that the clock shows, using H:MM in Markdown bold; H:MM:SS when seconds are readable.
**9:22**
